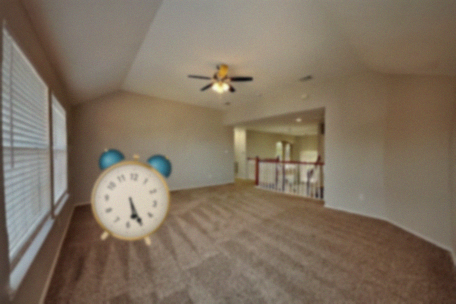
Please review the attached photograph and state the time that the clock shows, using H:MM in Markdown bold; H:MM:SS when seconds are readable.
**5:25**
